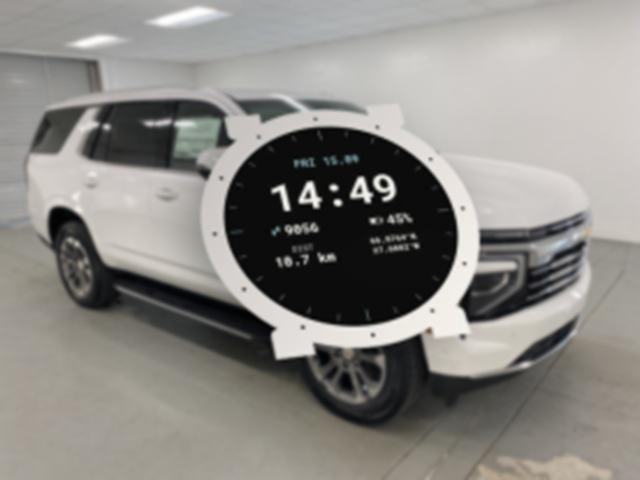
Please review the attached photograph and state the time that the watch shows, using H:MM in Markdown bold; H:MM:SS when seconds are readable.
**14:49**
